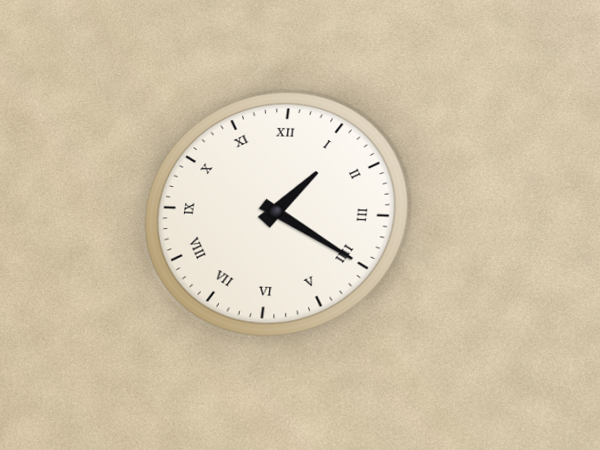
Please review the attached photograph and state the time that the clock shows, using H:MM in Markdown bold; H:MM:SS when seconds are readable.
**1:20**
